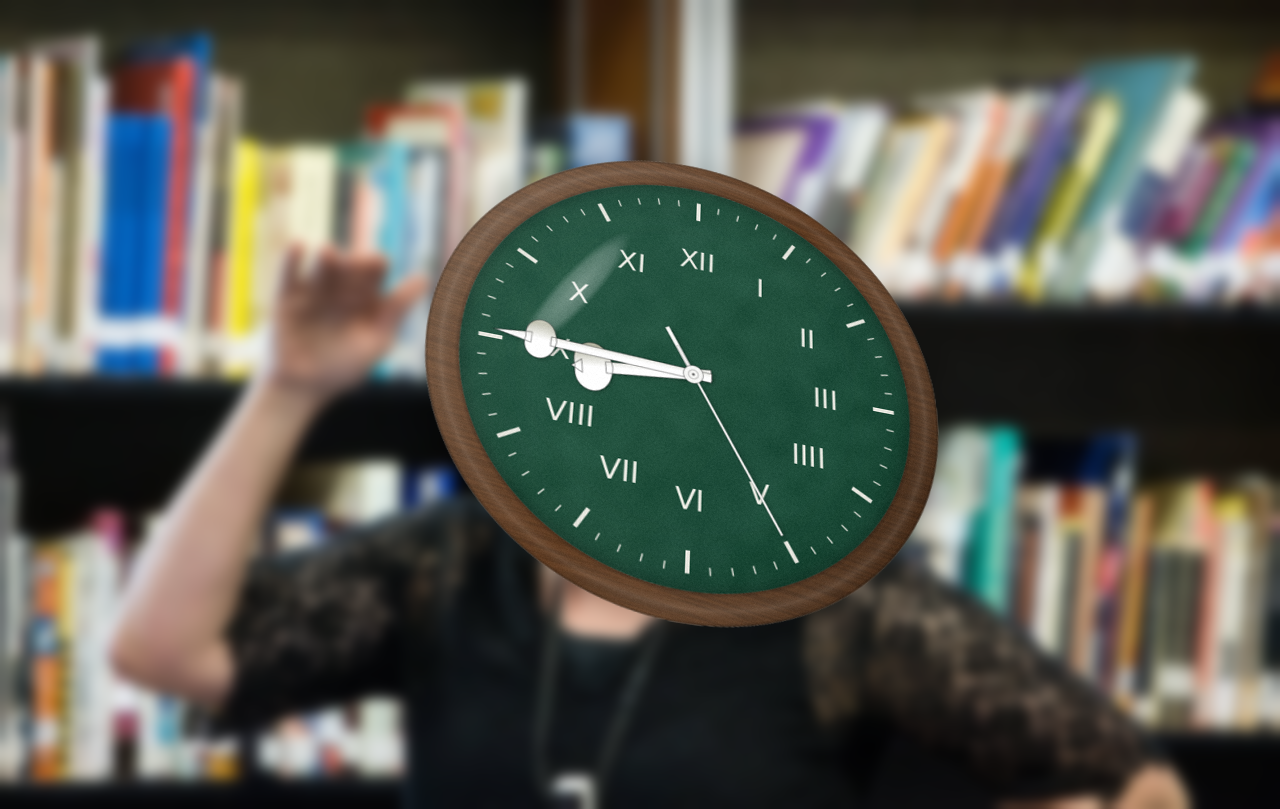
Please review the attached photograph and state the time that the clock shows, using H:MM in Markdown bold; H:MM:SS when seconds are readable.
**8:45:25**
